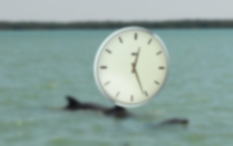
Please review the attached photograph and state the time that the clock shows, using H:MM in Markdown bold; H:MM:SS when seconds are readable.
**12:26**
